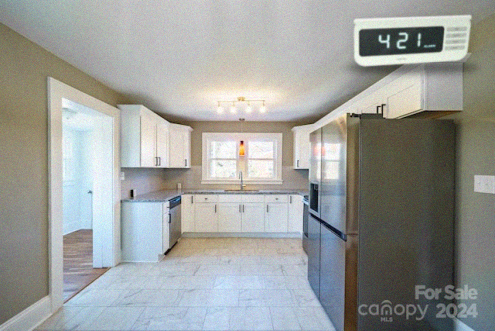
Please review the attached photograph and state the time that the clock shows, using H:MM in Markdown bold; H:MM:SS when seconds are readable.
**4:21**
